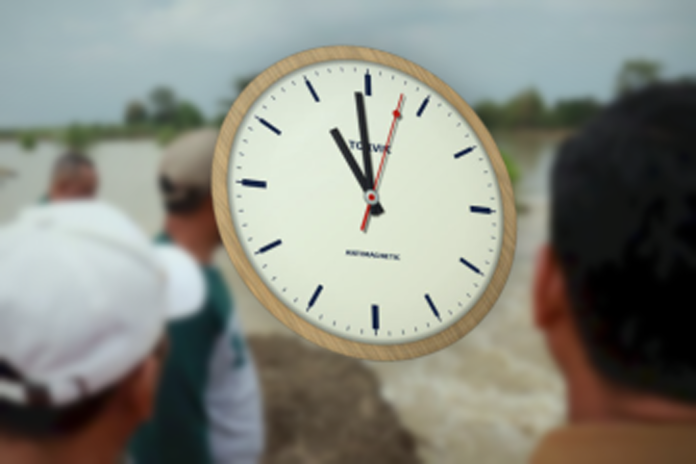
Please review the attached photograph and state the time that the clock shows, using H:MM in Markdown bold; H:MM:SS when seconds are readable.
**10:59:03**
